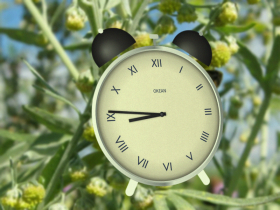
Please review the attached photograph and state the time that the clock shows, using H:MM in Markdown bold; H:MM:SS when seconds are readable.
**8:46**
